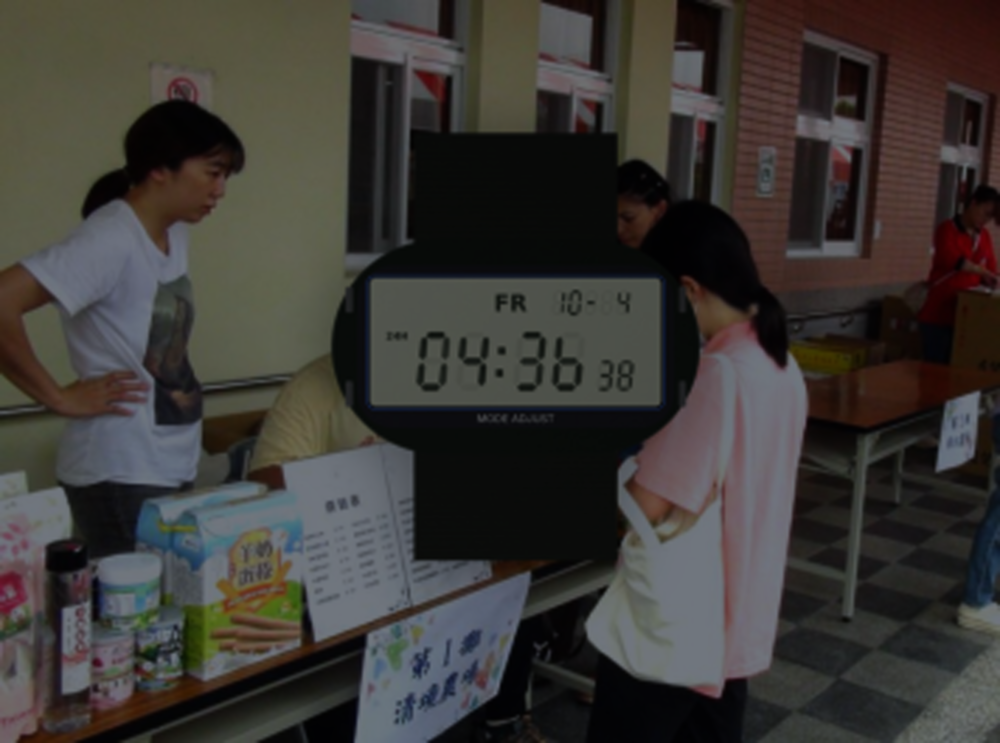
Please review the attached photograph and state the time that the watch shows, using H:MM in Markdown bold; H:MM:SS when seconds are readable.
**4:36:38**
